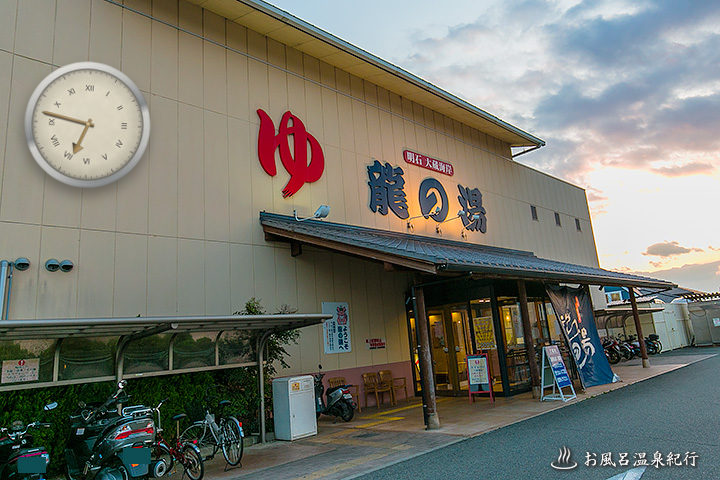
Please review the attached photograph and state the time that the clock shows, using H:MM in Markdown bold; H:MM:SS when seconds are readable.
**6:47**
